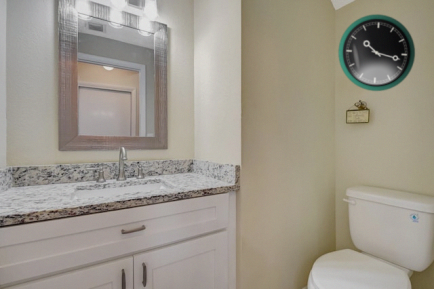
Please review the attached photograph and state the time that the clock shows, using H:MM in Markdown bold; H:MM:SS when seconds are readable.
**10:17**
